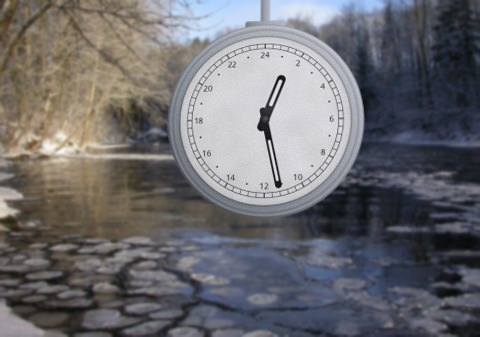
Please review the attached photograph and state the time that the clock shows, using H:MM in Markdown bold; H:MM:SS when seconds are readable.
**1:28**
